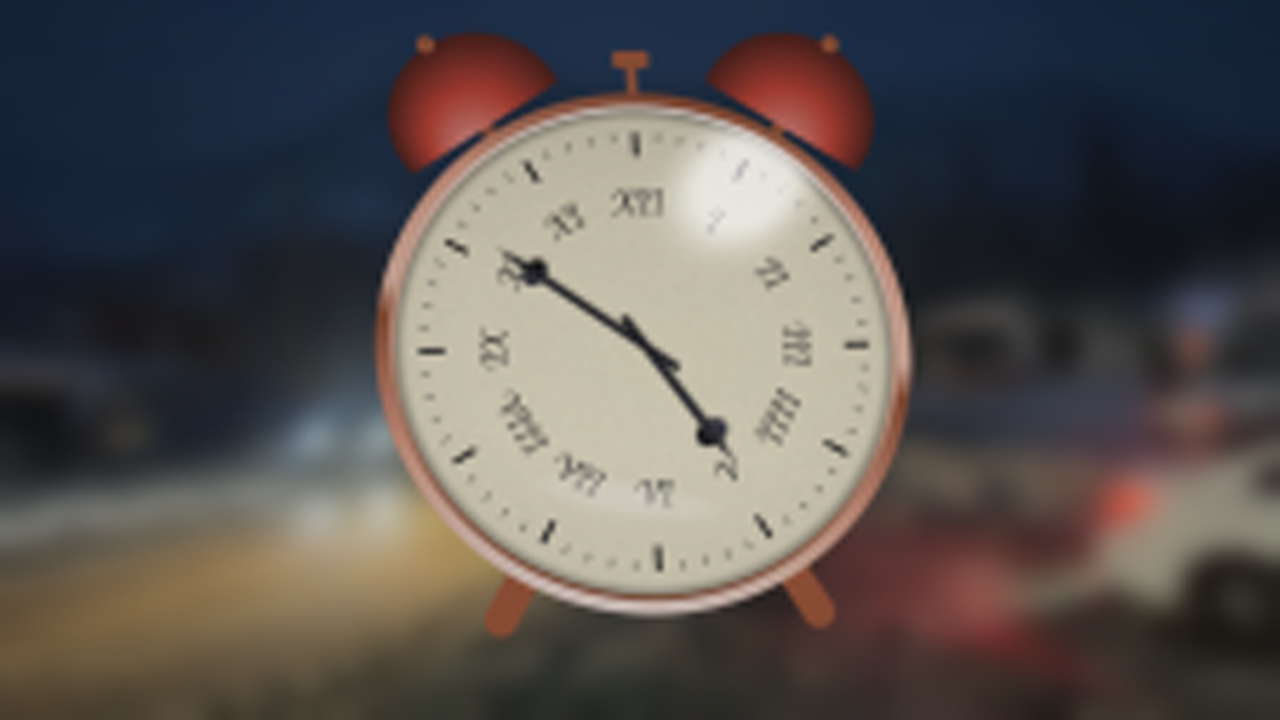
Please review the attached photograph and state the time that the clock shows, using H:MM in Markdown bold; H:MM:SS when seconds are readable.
**4:51**
